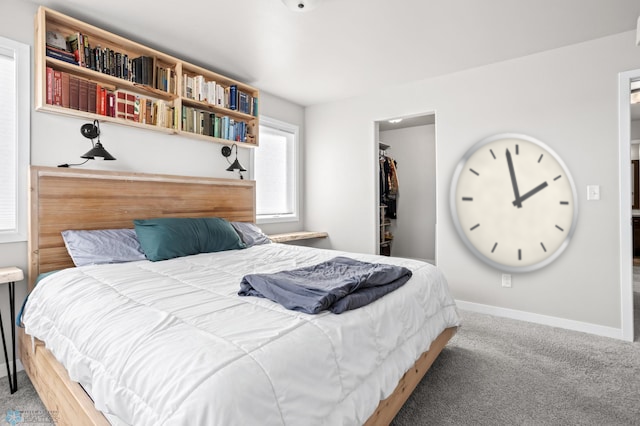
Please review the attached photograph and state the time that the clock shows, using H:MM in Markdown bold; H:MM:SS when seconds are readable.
**1:58**
